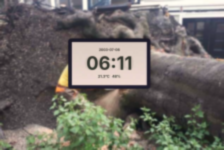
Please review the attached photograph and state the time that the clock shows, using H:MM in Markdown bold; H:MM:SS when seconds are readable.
**6:11**
